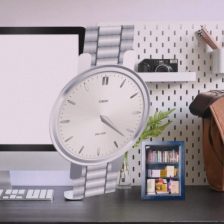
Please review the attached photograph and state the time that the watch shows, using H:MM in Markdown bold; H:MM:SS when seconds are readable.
**4:22**
